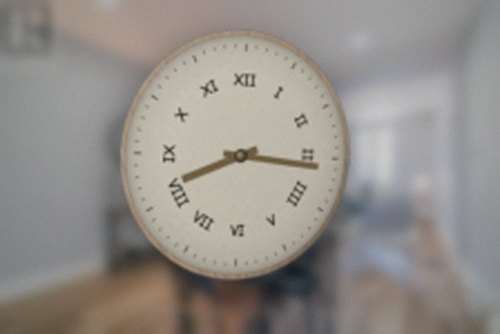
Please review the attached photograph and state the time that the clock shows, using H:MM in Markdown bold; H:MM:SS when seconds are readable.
**8:16**
